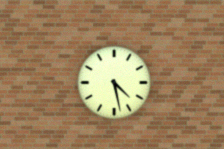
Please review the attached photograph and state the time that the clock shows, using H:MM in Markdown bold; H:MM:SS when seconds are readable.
**4:28**
